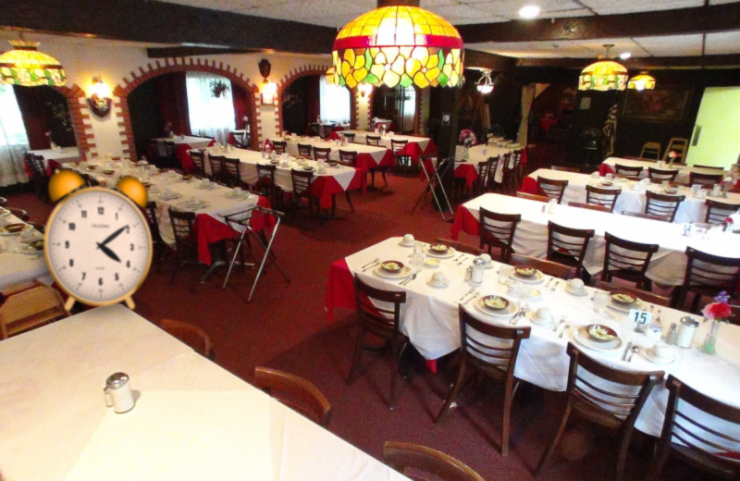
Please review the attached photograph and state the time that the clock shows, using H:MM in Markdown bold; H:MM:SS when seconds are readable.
**4:09**
